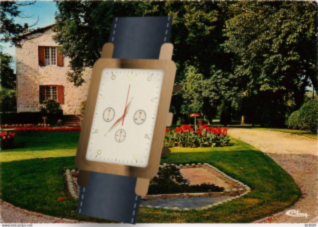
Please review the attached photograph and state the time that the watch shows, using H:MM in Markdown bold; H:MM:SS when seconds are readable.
**12:37**
